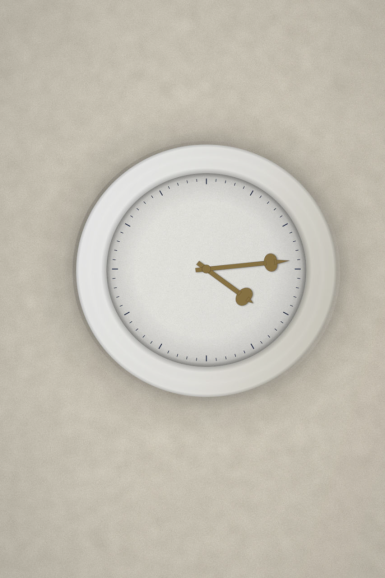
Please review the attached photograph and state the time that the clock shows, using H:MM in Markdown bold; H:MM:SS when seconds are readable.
**4:14**
